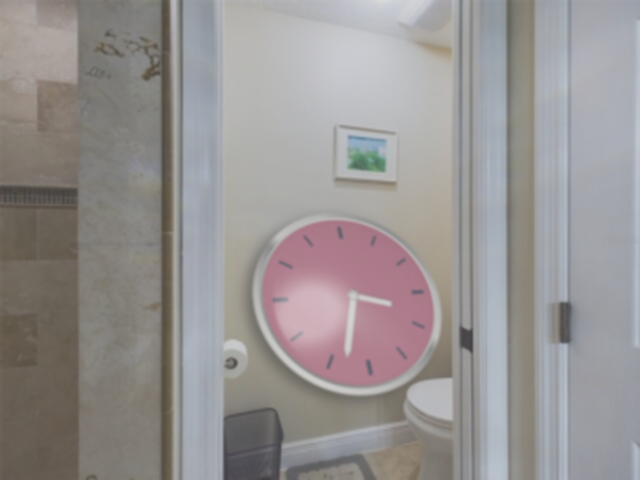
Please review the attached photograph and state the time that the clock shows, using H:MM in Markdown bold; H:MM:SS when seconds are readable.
**3:33**
